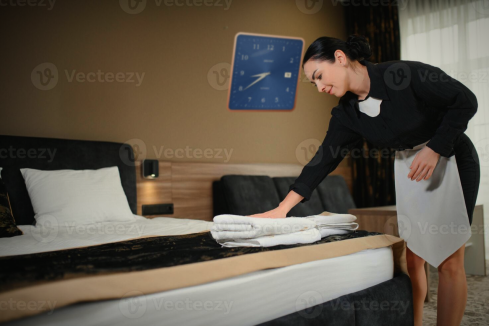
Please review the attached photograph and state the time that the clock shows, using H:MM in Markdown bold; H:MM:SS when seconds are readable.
**8:39**
